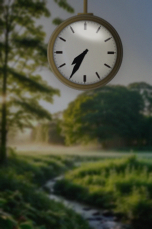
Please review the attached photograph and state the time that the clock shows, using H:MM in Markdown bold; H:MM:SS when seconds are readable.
**7:35**
